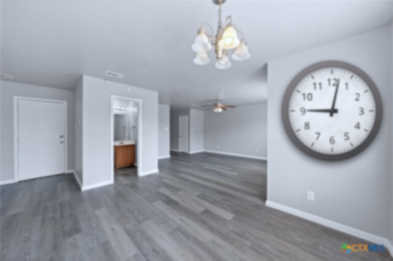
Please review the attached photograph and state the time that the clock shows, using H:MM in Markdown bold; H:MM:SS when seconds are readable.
**9:02**
